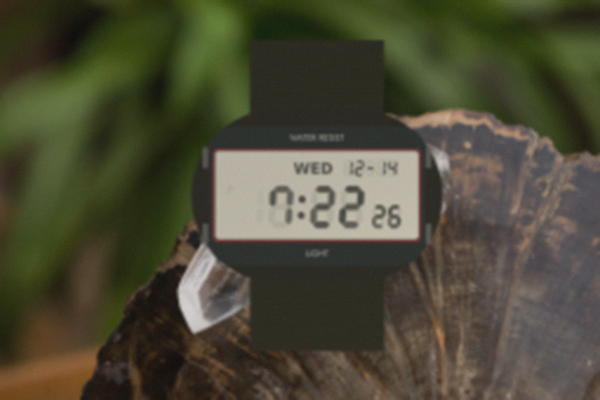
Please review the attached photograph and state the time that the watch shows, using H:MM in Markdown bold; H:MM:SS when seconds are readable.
**7:22:26**
